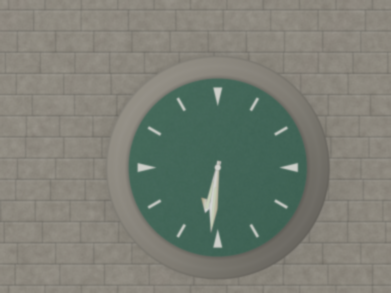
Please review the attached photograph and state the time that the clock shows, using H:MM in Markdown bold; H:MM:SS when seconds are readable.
**6:31**
